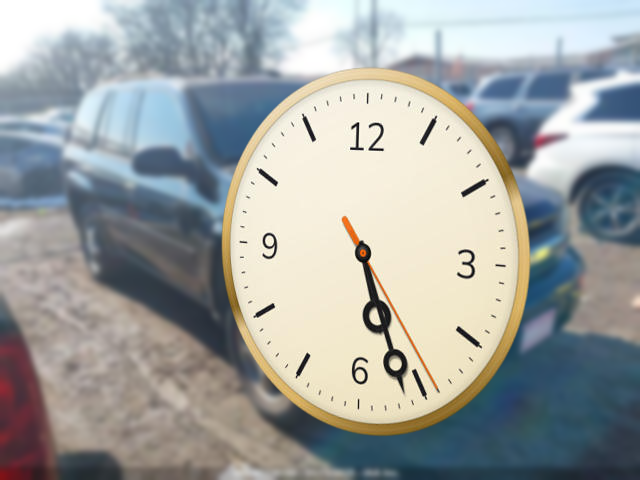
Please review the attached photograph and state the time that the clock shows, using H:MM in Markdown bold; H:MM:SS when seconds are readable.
**5:26:24**
